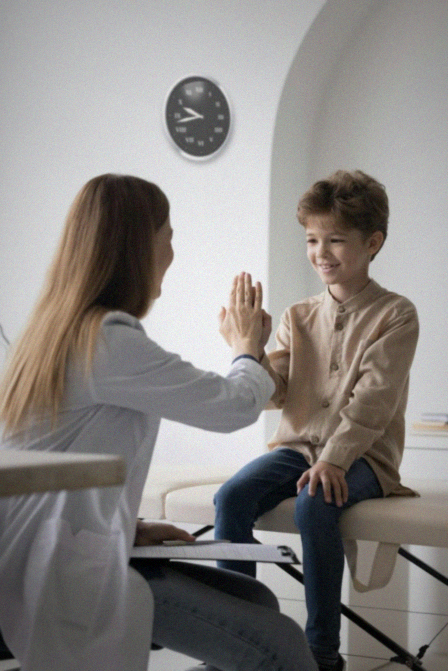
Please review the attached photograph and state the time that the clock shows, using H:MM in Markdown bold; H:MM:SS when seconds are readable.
**9:43**
